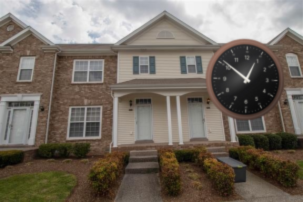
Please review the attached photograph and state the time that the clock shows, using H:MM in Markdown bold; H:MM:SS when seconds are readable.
**12:51**
